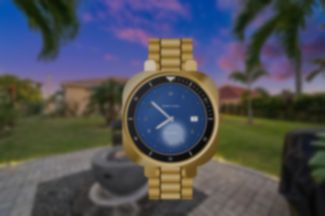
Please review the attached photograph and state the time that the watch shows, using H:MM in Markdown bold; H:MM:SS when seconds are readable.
**7:52**
